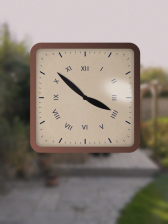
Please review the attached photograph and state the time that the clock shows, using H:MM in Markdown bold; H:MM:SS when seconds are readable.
**3:52**
